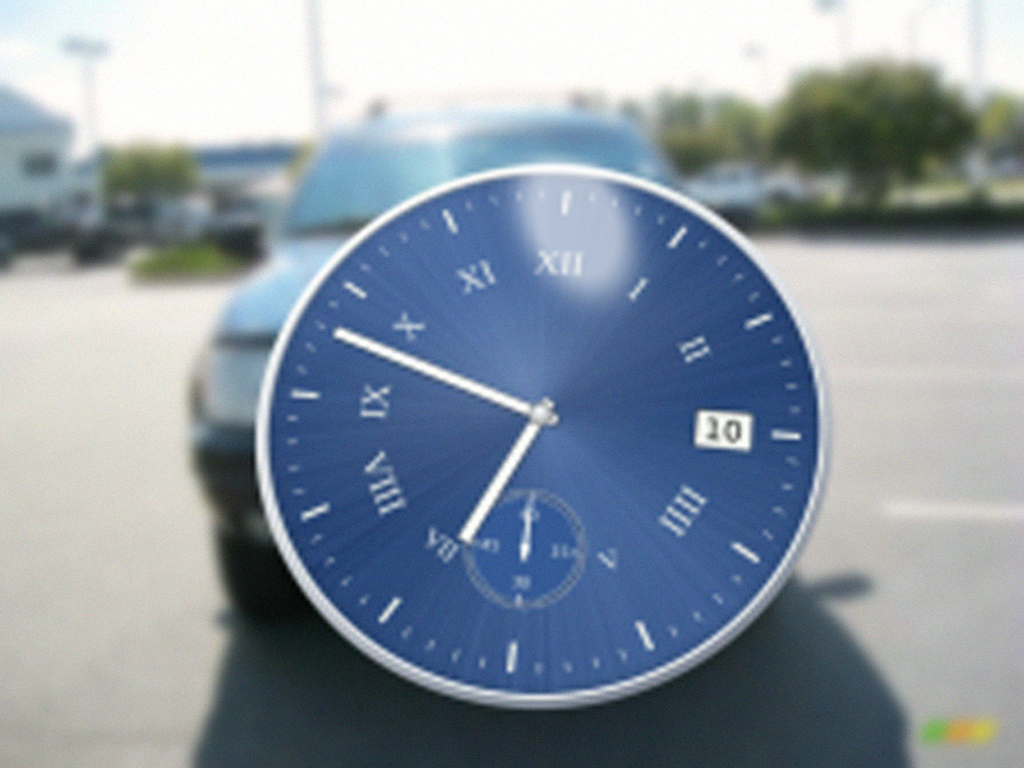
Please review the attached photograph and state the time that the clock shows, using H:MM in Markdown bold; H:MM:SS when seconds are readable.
**6:48**
